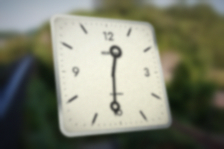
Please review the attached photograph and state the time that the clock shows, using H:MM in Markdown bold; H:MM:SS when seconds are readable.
**12:31**
